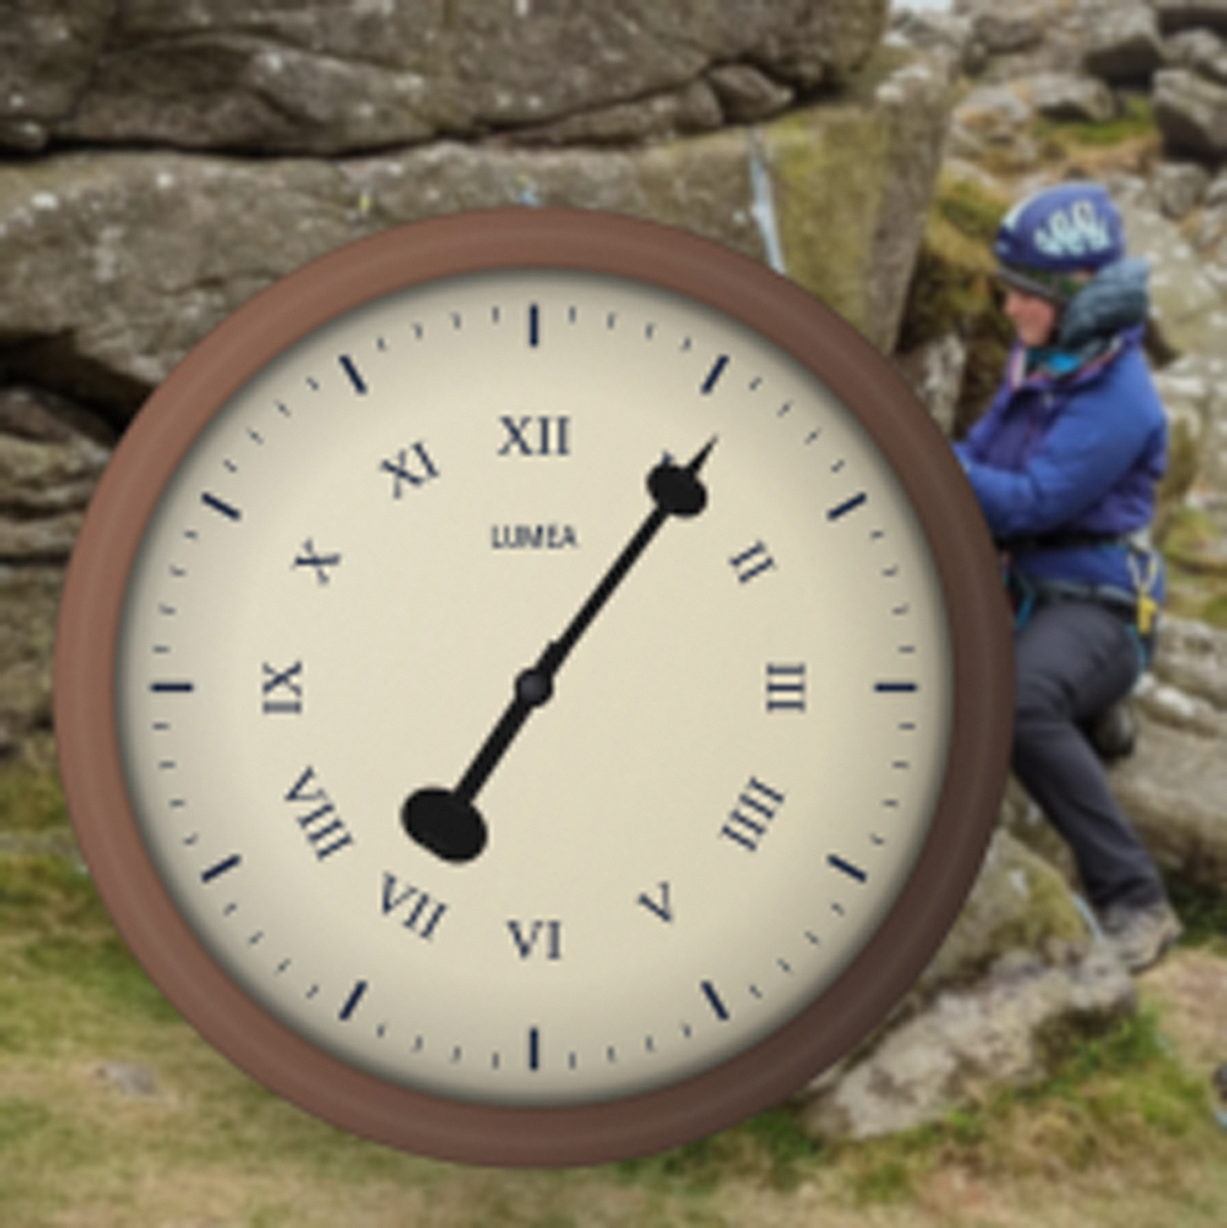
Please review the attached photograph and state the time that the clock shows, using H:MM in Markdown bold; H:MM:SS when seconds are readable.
**7:06**
